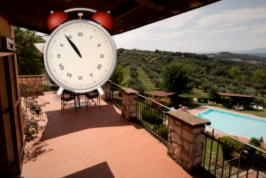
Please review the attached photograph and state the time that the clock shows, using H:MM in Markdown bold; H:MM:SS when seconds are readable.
**10:54**
